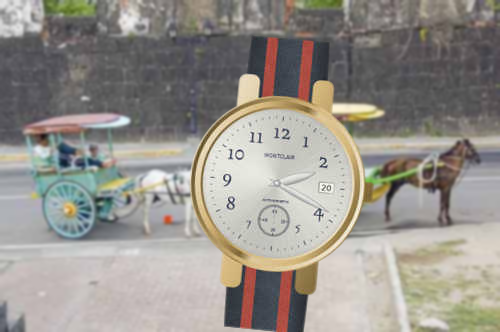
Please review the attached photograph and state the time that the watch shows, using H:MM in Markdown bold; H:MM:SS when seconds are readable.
**2:19**
